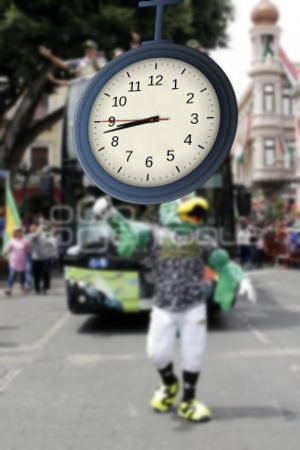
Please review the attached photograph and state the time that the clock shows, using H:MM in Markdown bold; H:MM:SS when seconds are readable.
**8:42:45**
